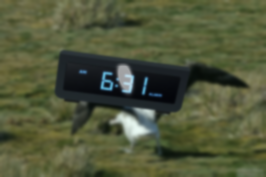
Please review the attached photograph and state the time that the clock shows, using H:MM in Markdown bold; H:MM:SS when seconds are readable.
**6:31**
